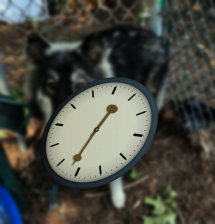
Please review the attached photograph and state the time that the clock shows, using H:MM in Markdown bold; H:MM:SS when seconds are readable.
**12:32**
